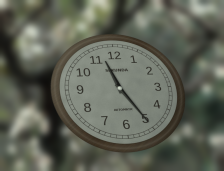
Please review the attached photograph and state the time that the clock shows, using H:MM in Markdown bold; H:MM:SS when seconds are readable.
**11:25**
